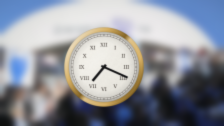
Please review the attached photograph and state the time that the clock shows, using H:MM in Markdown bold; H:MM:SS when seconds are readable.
**7:19**
